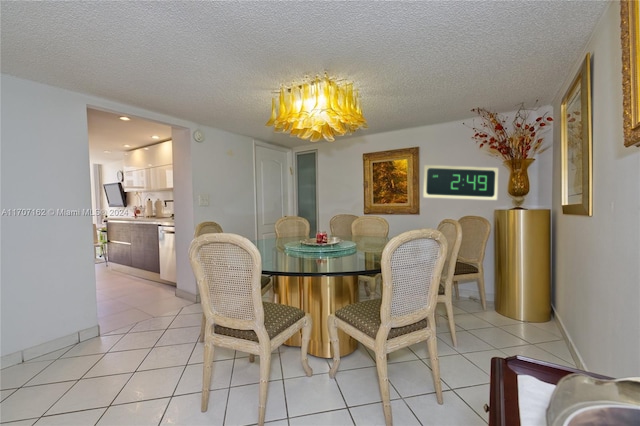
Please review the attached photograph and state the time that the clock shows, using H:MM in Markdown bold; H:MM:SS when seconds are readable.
**2:49**
